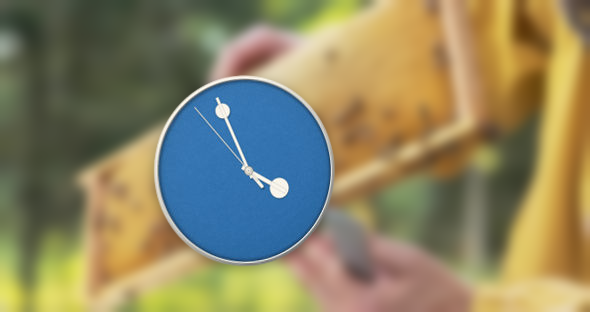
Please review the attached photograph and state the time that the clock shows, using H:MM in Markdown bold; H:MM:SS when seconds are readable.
**3:55:53**
